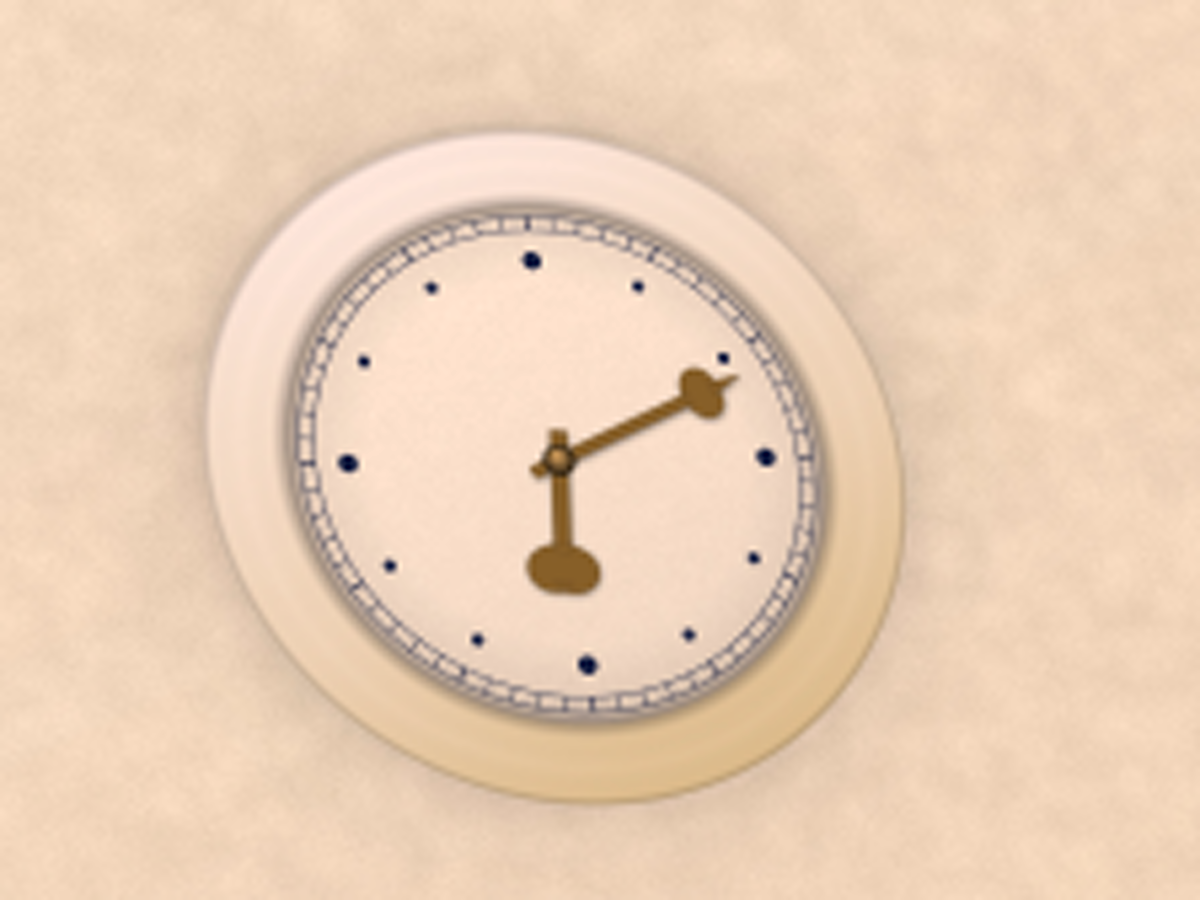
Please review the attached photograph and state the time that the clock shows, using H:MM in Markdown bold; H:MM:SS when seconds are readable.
**6:11**
